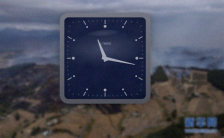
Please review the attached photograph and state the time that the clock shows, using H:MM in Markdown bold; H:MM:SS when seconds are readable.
**11:17**
